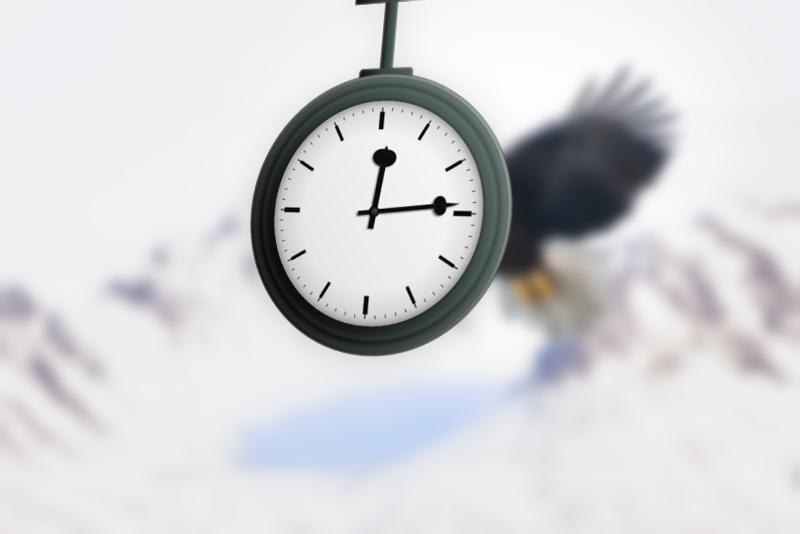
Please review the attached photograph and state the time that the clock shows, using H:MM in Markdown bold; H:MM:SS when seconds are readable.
**12:14**
